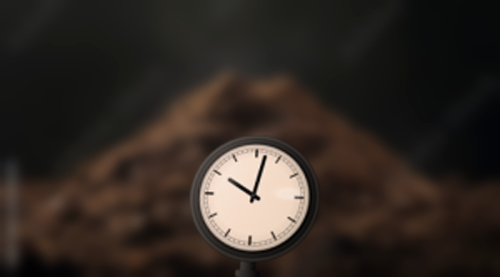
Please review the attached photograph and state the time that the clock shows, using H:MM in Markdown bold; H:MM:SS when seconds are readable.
**10:02**
